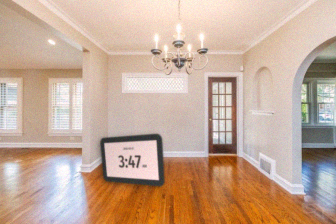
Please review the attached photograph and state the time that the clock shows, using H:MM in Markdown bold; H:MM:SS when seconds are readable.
**3:47**
